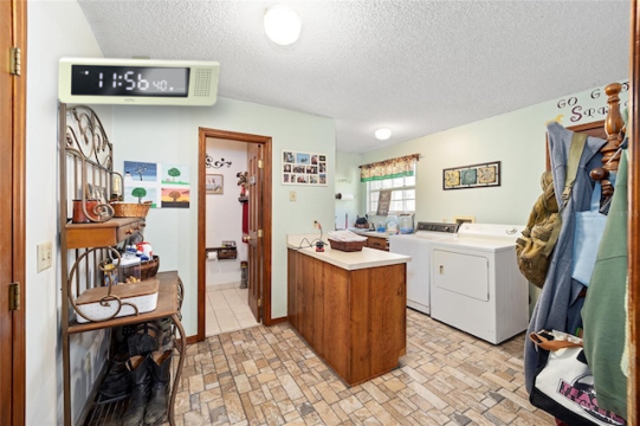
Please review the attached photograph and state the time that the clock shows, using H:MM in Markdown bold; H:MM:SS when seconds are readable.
**11:56:40**
